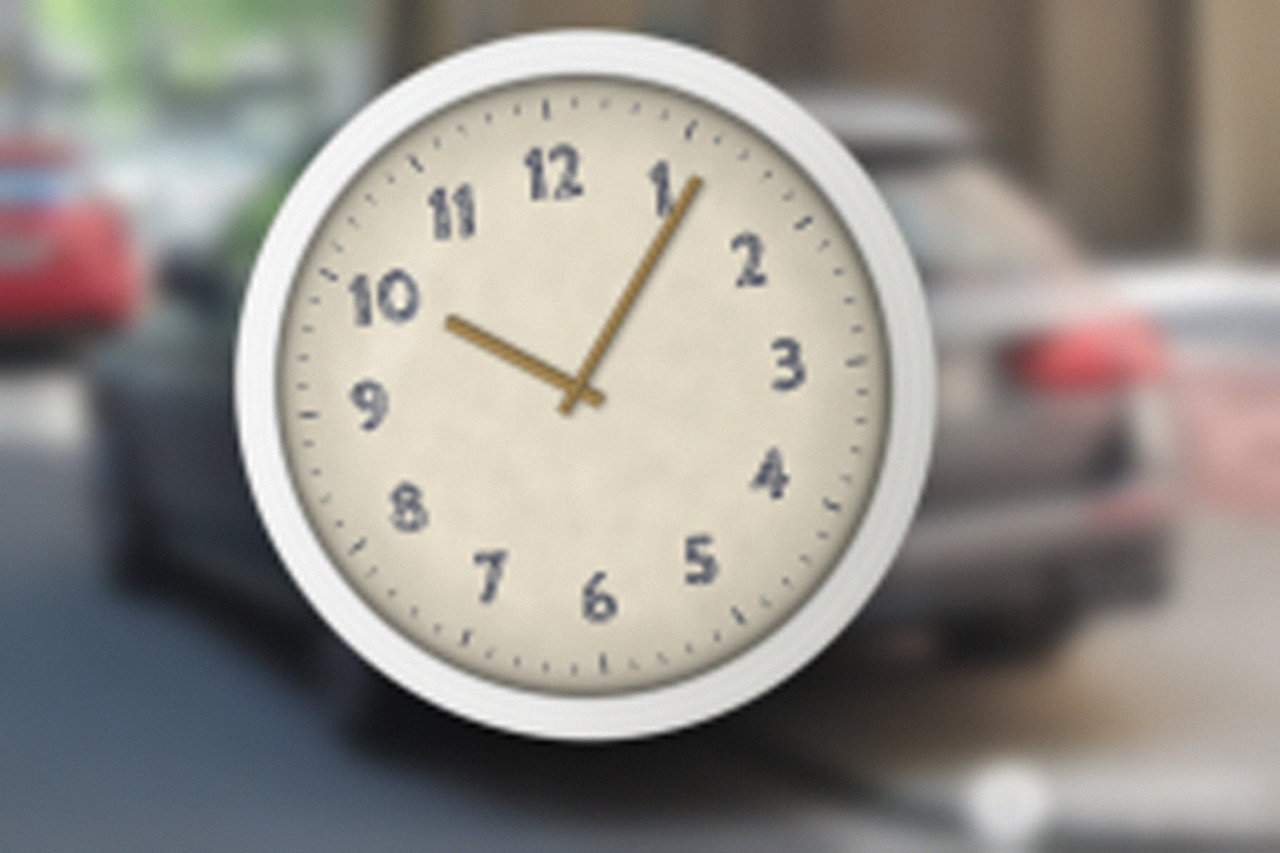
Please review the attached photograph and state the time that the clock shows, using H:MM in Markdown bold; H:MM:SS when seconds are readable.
**10:06**
